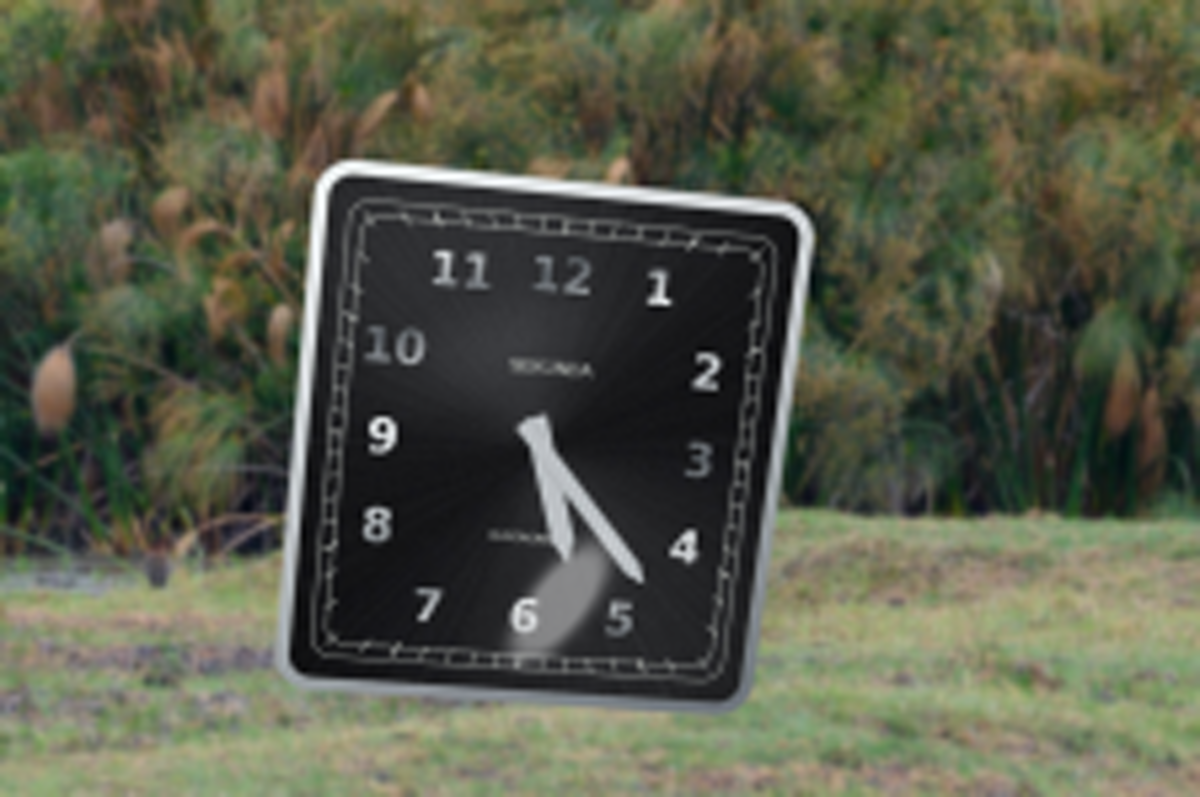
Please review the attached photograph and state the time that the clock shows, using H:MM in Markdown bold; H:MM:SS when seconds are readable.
**5:23**
